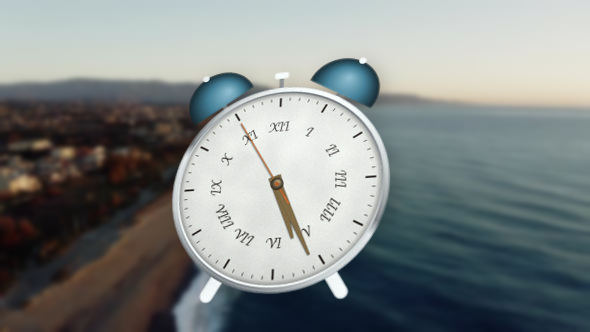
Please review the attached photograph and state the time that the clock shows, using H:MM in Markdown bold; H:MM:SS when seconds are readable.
**5:25:55**
